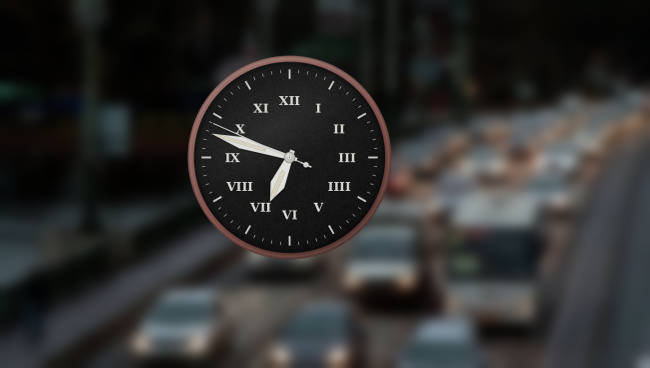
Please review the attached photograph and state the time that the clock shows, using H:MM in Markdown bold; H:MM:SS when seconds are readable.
**6:47:49**
